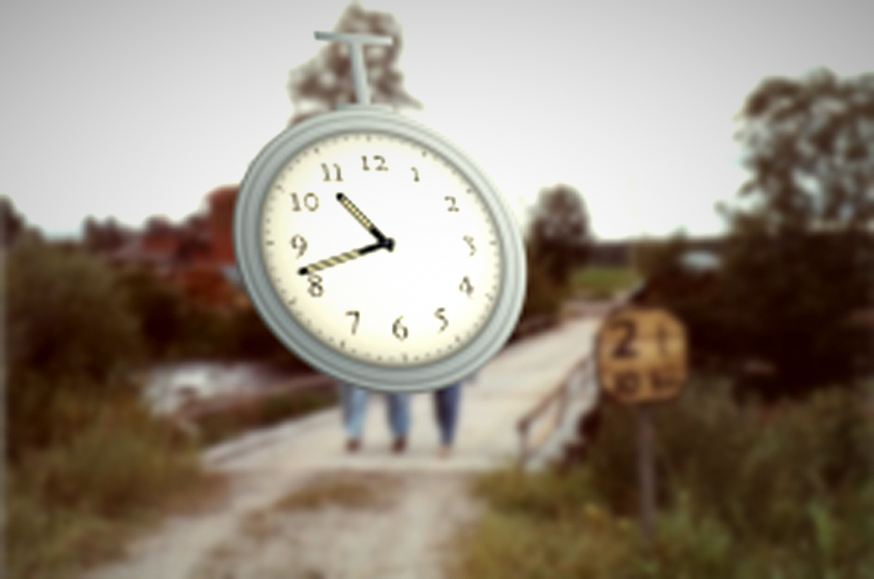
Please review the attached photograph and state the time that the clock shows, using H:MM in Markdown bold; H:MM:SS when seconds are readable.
**10:42**
